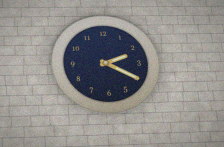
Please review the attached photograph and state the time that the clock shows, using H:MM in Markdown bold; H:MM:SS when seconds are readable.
**2:20**
